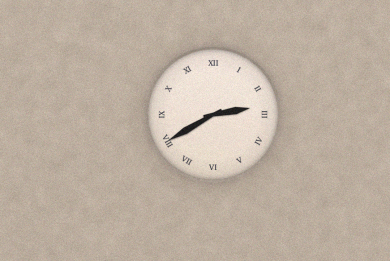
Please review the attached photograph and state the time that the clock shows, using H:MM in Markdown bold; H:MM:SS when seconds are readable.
**2:40**
